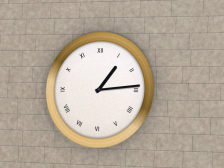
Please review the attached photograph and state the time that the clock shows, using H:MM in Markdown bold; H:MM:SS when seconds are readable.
**1:14**
